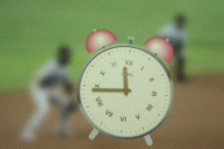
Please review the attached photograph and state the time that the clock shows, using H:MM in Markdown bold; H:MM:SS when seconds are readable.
**11:44**
